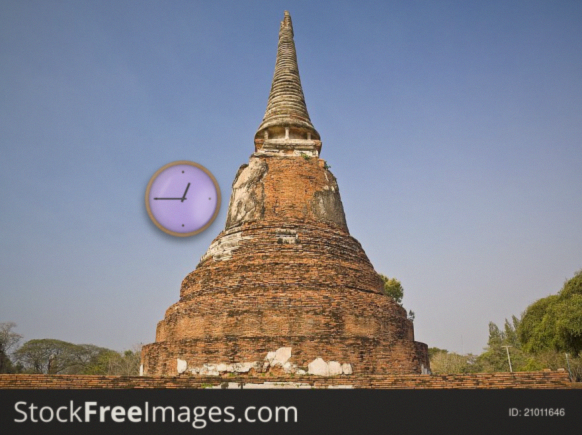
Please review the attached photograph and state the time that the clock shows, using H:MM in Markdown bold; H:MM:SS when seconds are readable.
**12:45**
